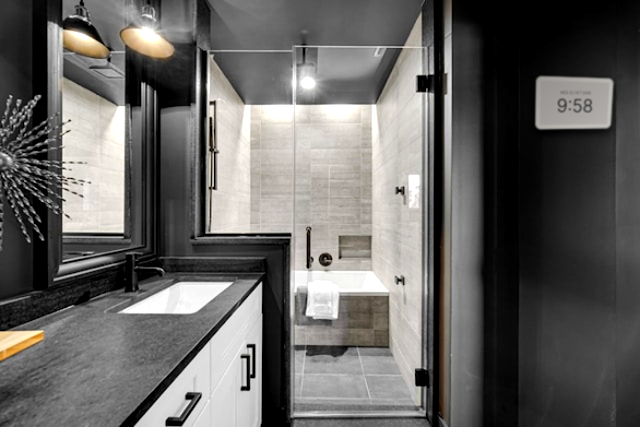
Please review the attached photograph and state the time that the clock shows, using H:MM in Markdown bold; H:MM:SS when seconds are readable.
**9:58**
